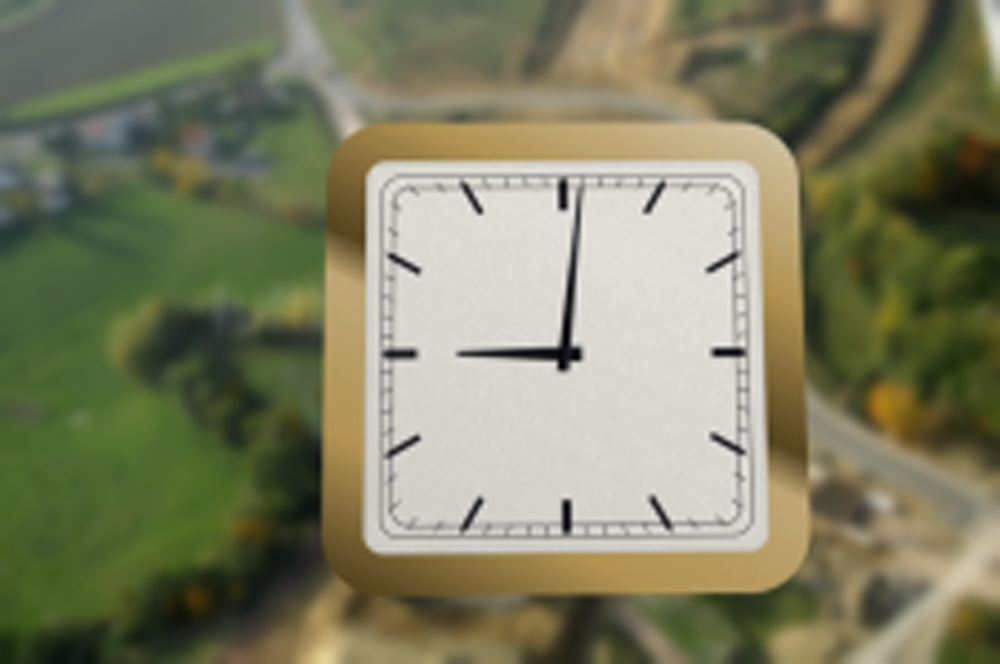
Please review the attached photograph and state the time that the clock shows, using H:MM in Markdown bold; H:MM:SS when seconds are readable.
**9:01**
